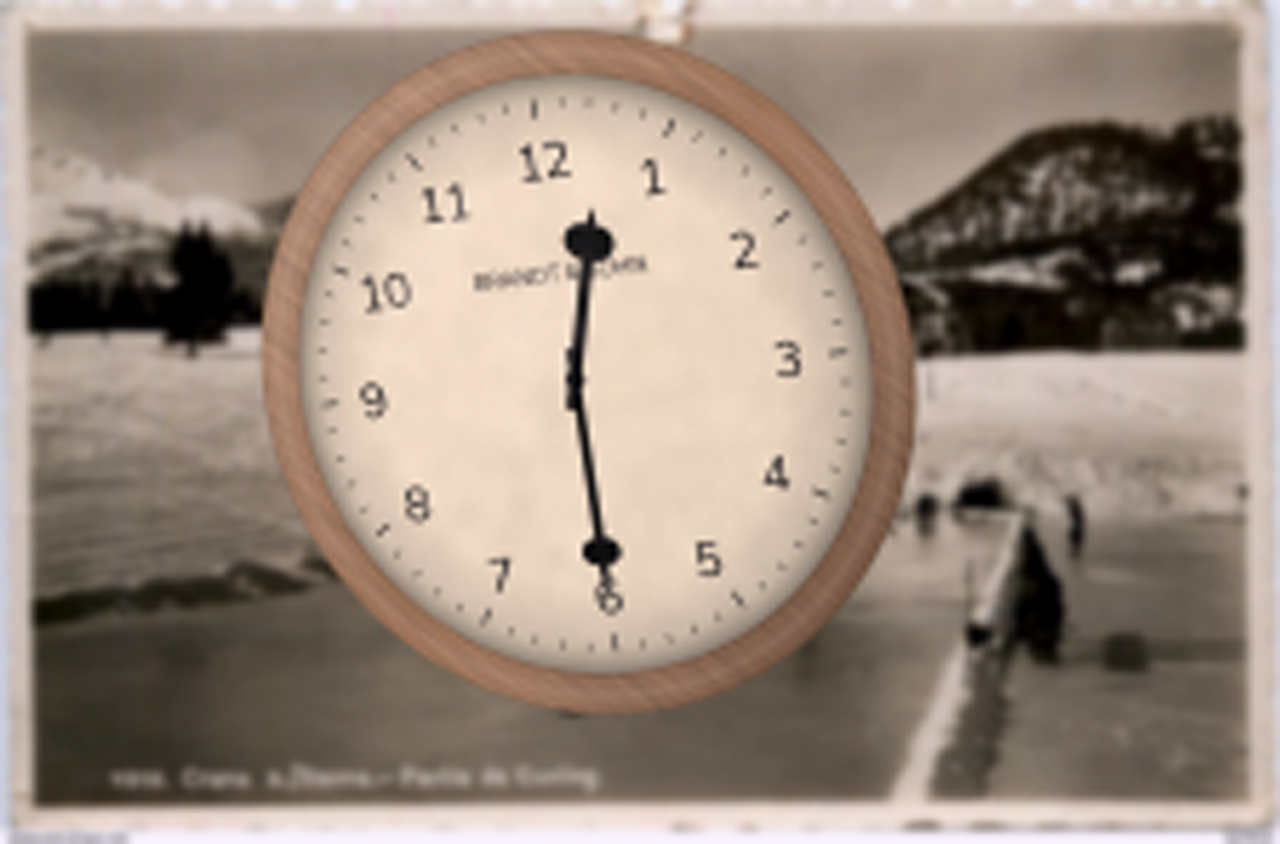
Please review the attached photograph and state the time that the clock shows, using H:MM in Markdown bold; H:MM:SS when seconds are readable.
**12:30**
